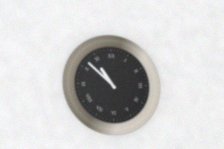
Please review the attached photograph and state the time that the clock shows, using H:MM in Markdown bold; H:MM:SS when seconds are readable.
**10:52**
